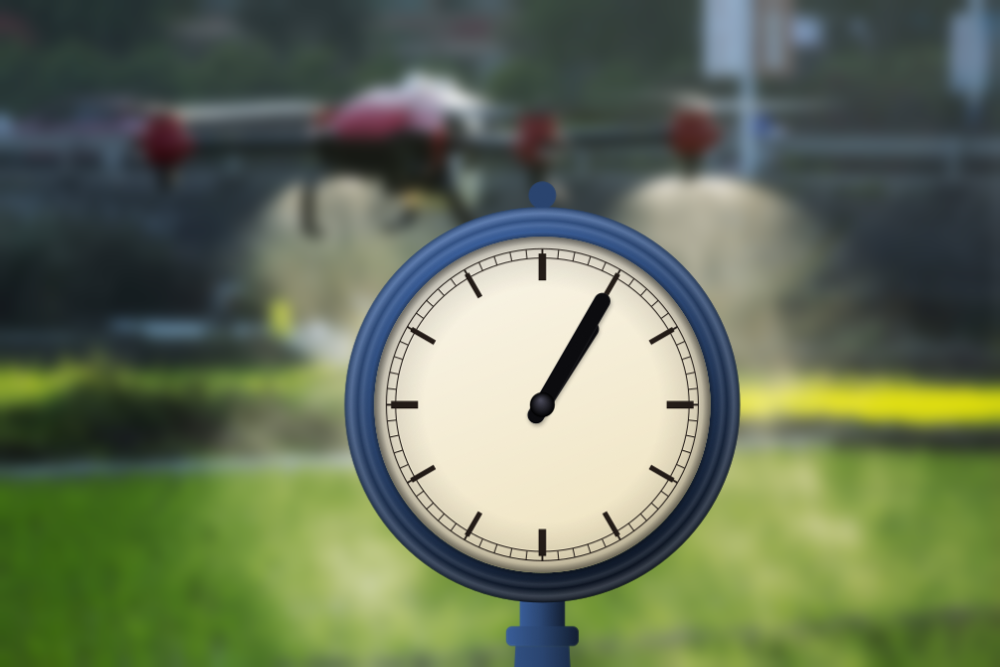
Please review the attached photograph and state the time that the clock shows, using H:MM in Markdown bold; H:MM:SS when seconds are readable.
**1:05**
